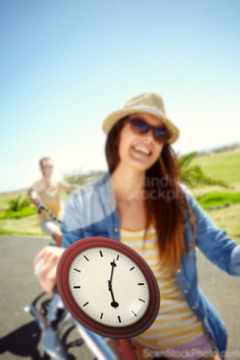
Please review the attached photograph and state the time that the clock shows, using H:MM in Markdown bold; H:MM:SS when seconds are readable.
**6:04**
